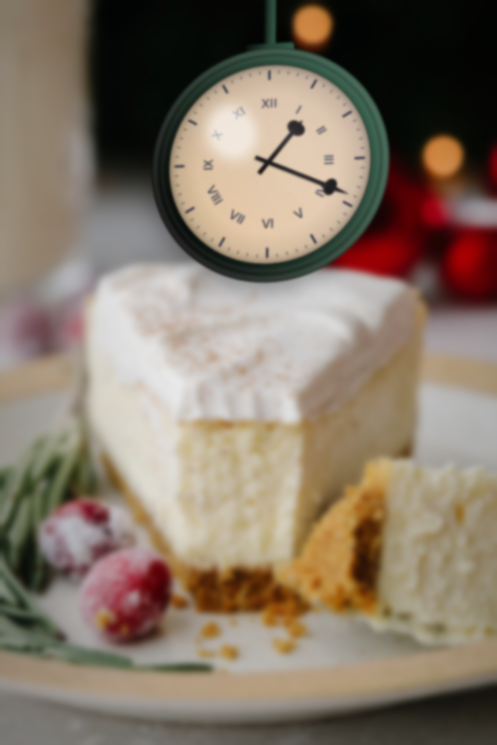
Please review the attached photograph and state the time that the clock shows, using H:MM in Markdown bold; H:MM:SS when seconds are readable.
**1:19**
